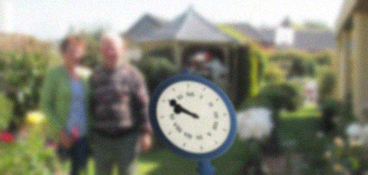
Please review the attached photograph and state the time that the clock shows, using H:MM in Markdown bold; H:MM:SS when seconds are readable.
**9:51**
